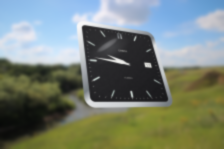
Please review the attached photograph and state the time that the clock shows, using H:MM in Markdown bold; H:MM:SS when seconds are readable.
**9:46**
